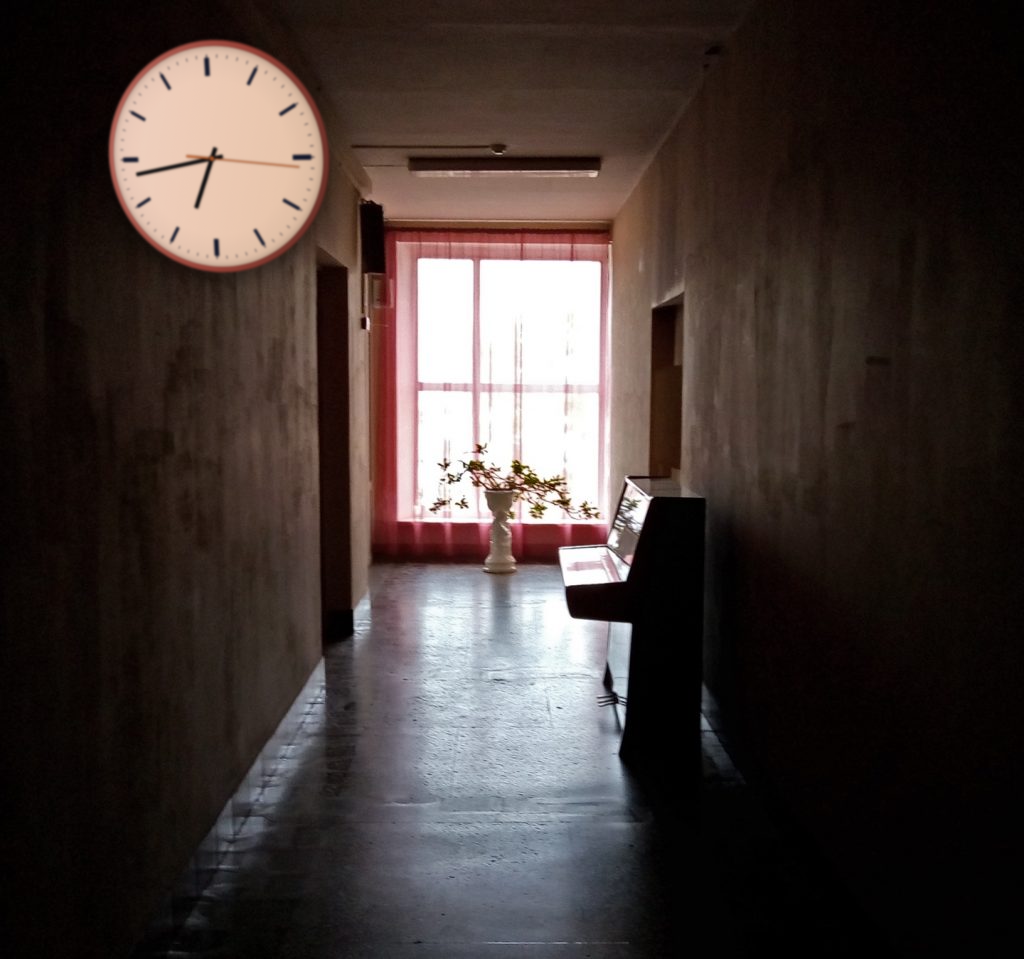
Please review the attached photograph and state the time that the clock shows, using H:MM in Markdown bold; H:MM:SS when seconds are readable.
**6:43:16**
